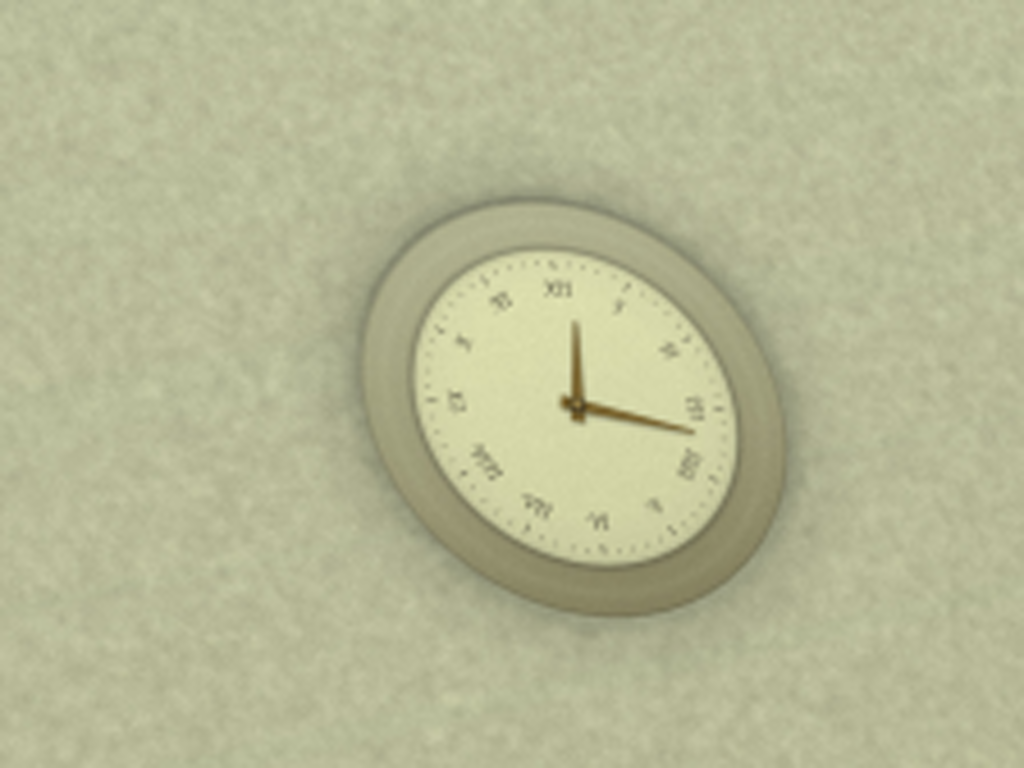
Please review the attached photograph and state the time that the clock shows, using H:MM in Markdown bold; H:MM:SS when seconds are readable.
**12:17**
